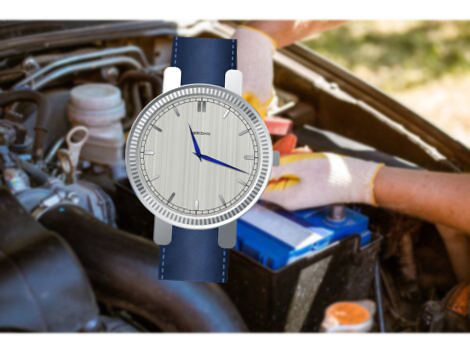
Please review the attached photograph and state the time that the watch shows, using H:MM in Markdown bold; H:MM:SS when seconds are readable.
**11:18**
